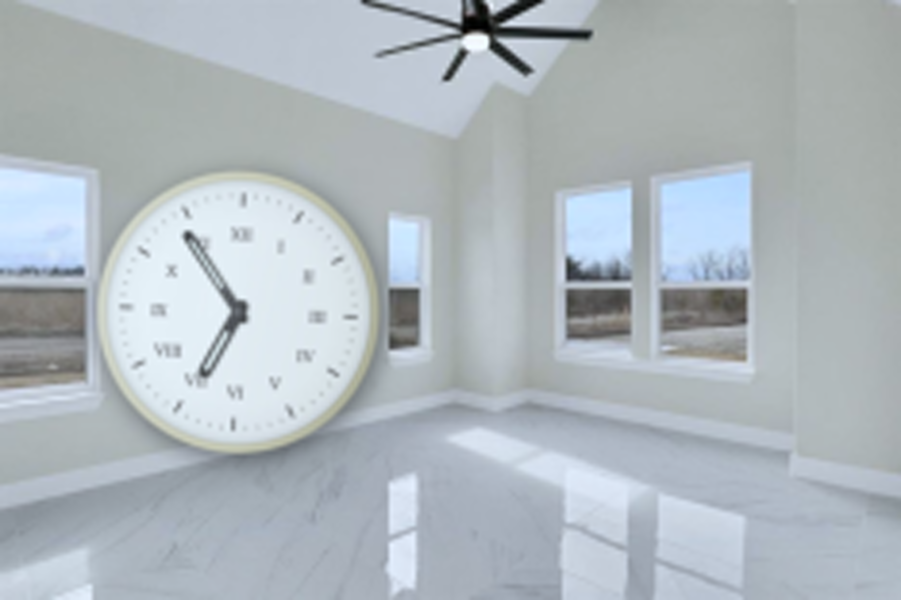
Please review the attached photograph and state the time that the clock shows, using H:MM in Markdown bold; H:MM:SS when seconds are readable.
**6:54**
